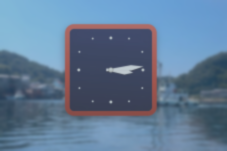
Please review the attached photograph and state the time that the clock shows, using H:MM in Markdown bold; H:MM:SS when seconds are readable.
**3:14**
